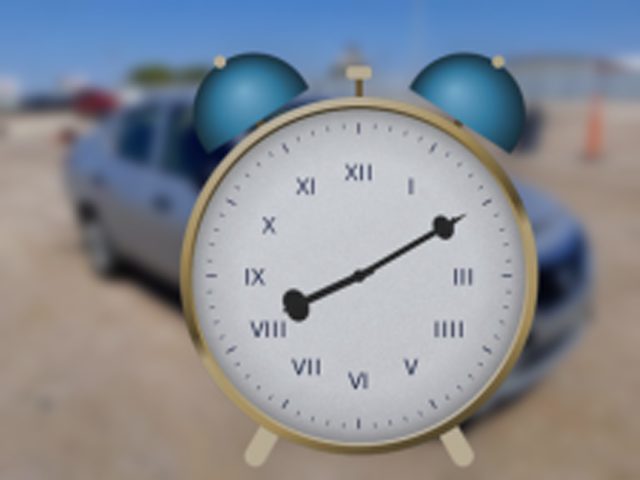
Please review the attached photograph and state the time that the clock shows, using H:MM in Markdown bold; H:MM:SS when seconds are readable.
**8:10**
